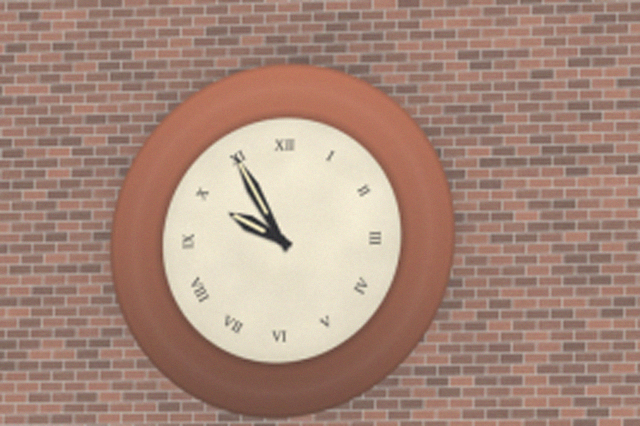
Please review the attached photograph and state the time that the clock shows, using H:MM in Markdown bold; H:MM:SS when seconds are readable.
**9:55**
